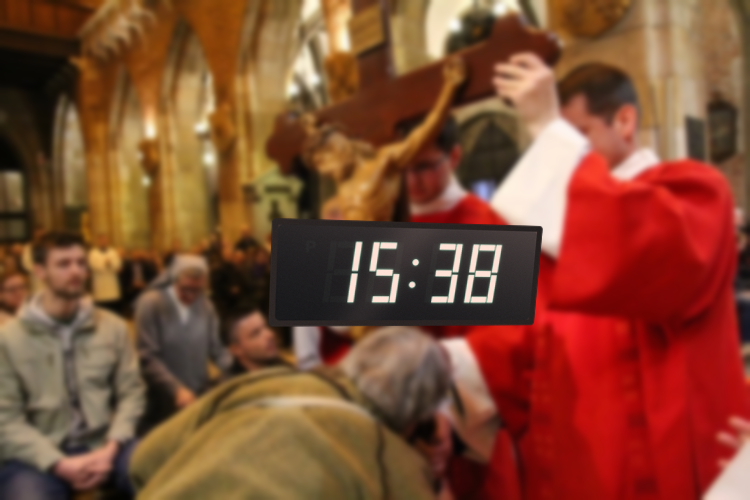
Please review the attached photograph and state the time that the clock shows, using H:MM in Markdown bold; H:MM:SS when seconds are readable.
**15:38**
